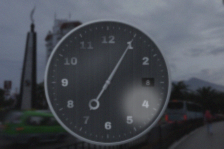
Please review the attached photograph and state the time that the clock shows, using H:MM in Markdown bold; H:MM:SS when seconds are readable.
**7:05**
